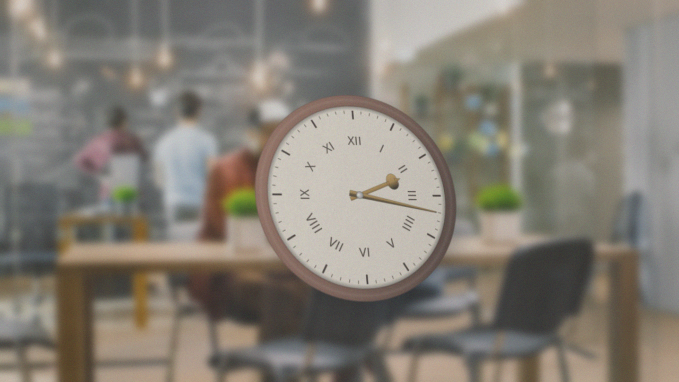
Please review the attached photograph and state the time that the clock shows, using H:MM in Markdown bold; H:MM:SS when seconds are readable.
**2:17**
